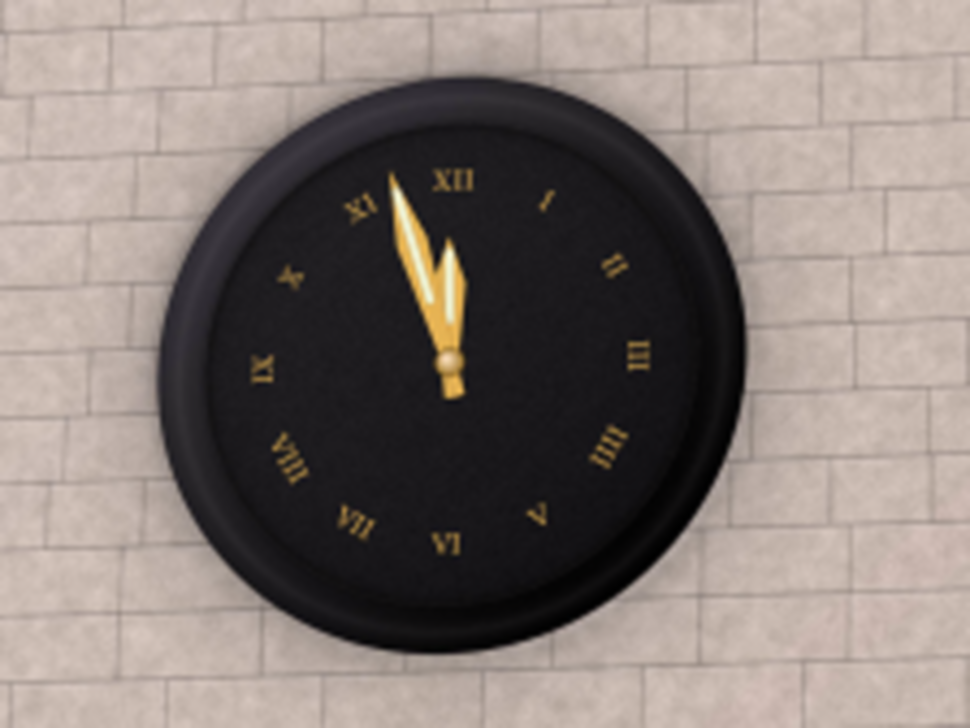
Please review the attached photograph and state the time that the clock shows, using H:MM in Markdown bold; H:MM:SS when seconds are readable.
**11:57**
